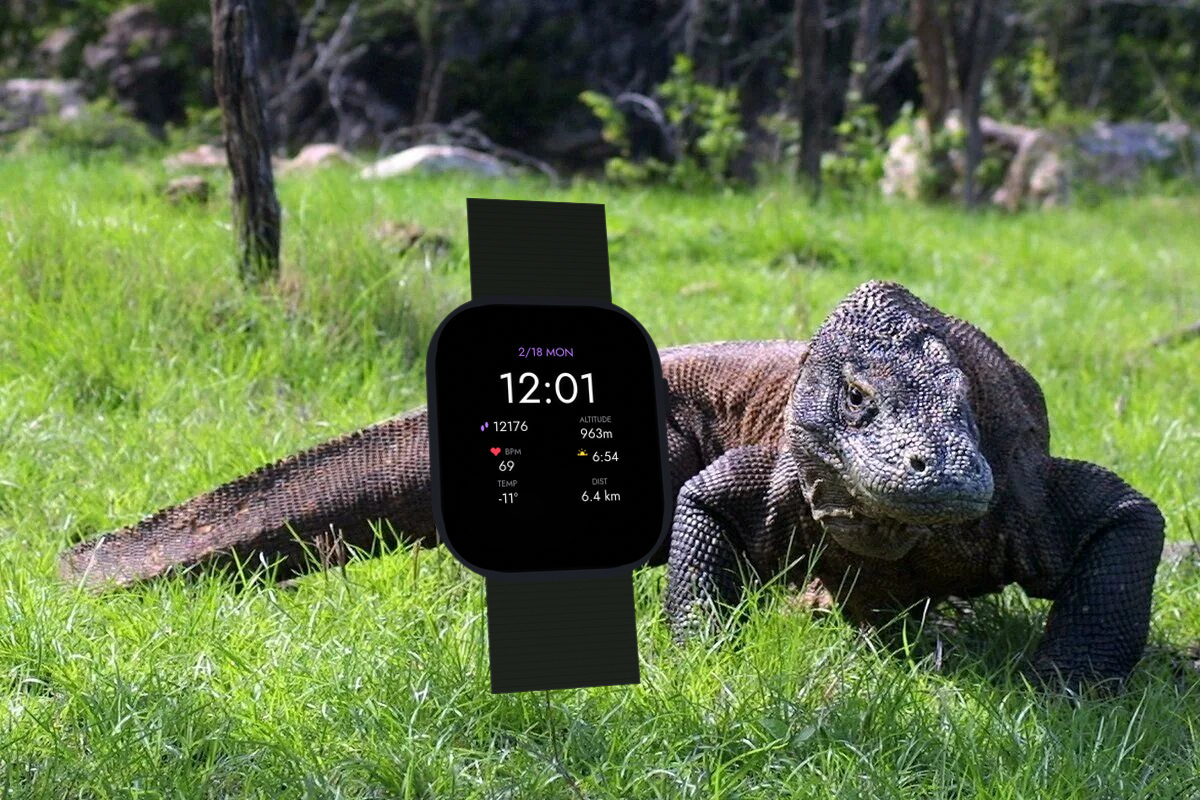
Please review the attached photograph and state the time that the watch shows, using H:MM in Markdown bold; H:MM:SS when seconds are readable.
**12:01**
